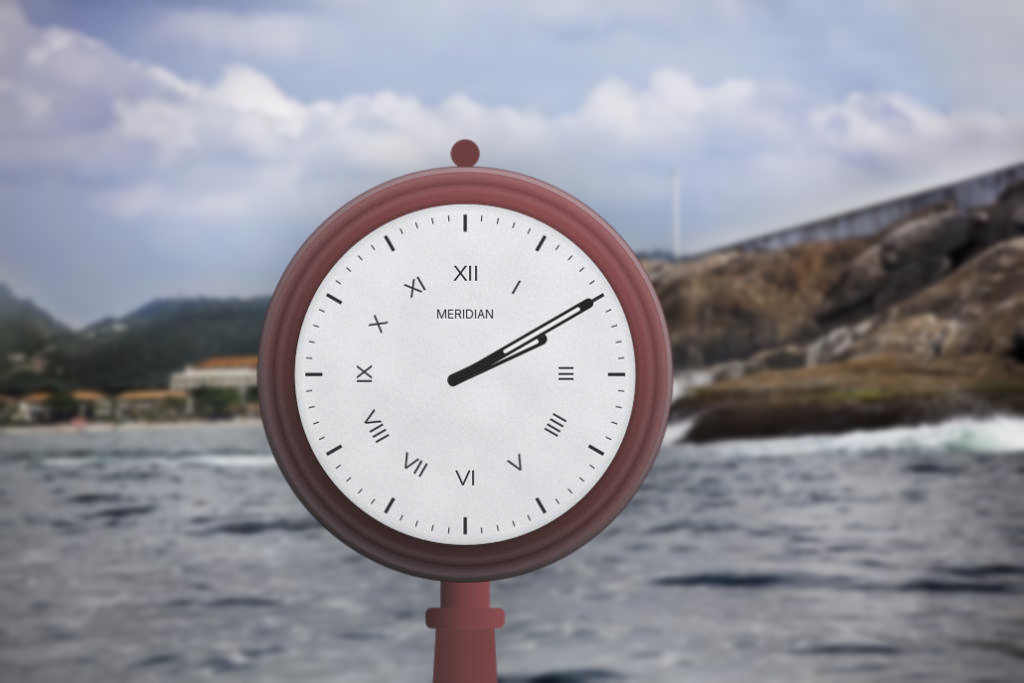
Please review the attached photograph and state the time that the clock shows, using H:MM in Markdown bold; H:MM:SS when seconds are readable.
**2:10**
